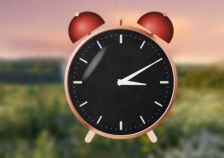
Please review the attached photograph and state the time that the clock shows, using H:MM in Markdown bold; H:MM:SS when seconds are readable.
**3:10**
